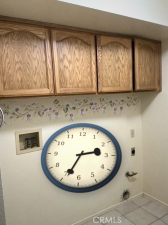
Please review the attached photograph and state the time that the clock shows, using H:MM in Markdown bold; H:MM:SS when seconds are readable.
**2:34**
